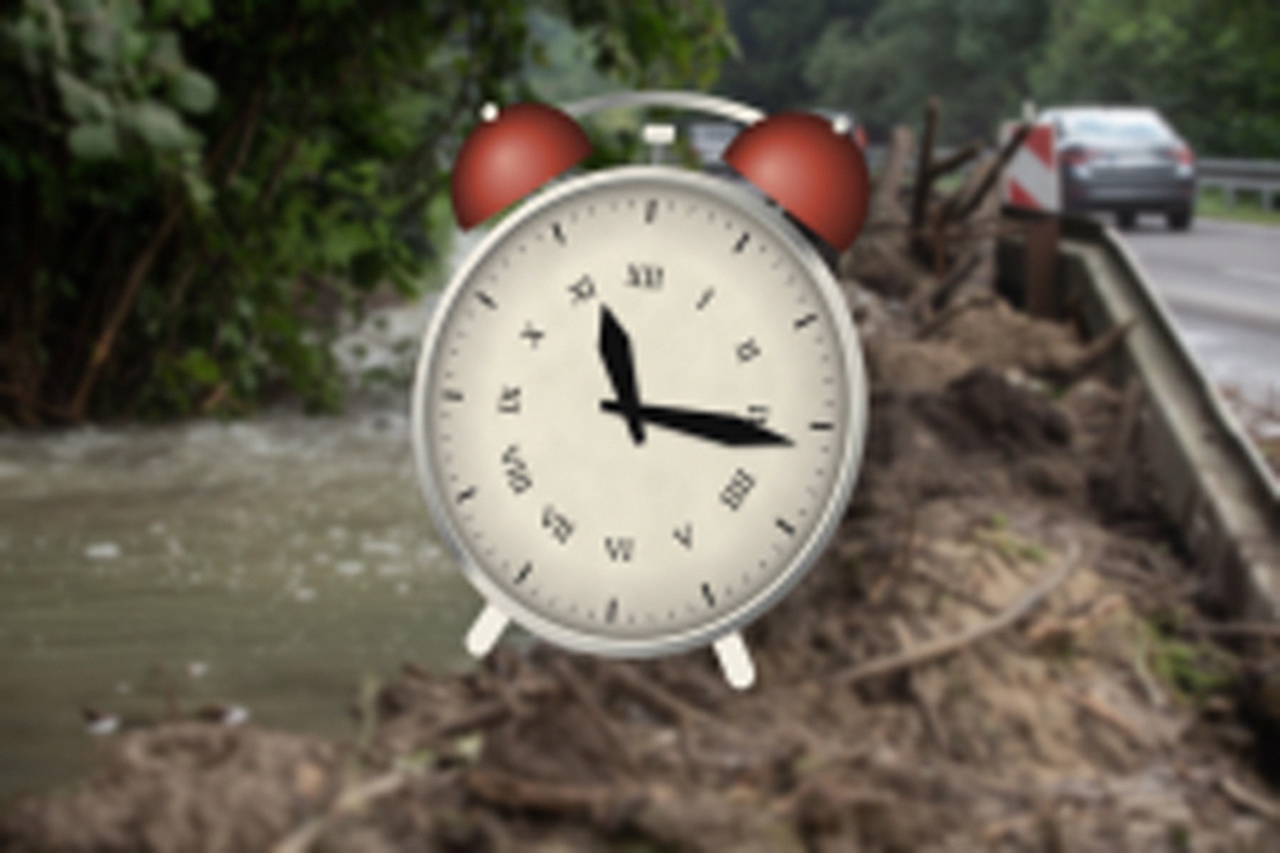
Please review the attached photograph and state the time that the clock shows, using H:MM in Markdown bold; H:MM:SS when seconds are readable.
**11:16**
